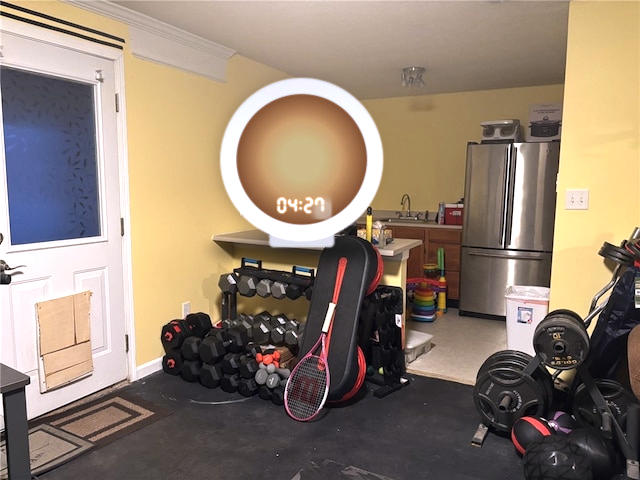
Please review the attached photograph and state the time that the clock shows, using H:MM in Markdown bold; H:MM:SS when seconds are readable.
**4:27**
